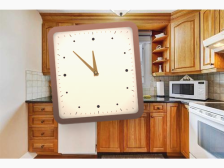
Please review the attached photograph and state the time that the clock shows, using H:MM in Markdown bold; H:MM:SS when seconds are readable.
**11:53**
